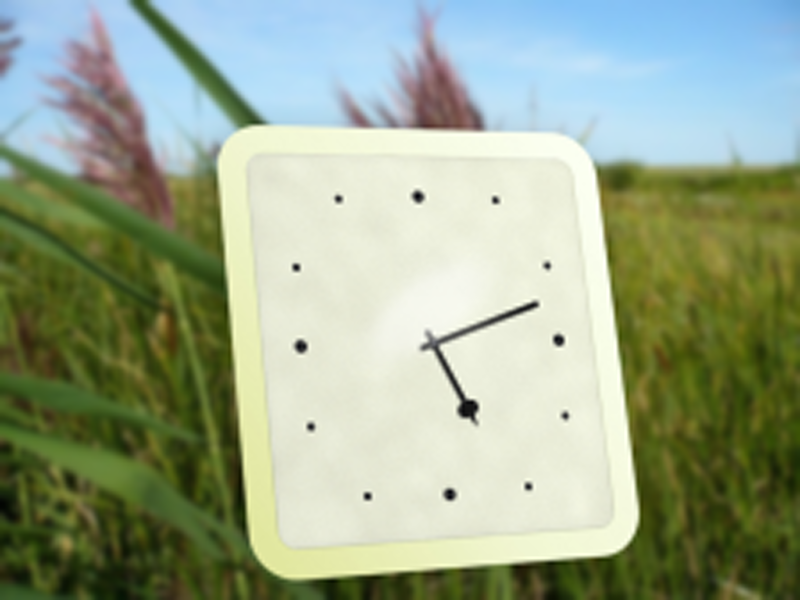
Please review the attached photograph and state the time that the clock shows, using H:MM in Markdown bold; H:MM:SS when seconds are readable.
**5:12**
